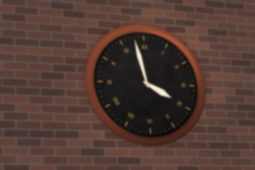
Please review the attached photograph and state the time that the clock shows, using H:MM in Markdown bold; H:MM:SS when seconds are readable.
**3:58**
